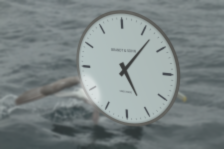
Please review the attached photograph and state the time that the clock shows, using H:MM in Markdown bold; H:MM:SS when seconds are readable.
**5:07**
